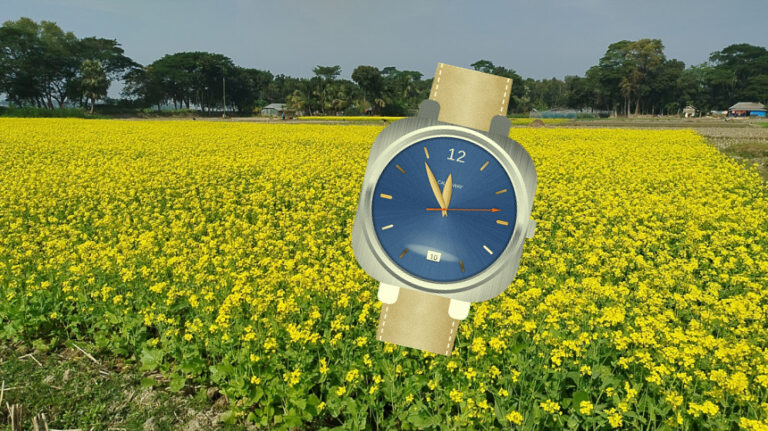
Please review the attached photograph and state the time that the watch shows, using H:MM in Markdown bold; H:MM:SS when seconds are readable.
**11:54:13**
